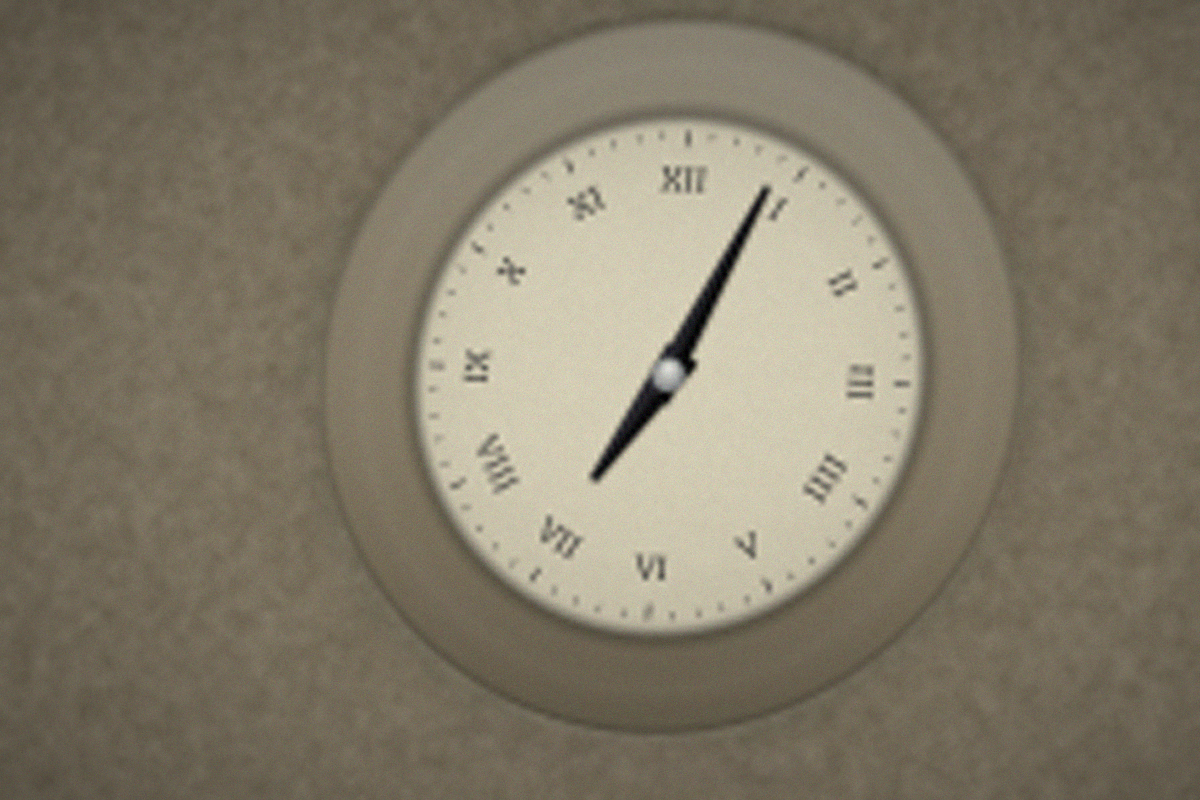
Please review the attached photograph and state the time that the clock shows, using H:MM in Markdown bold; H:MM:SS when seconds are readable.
**7:04**
